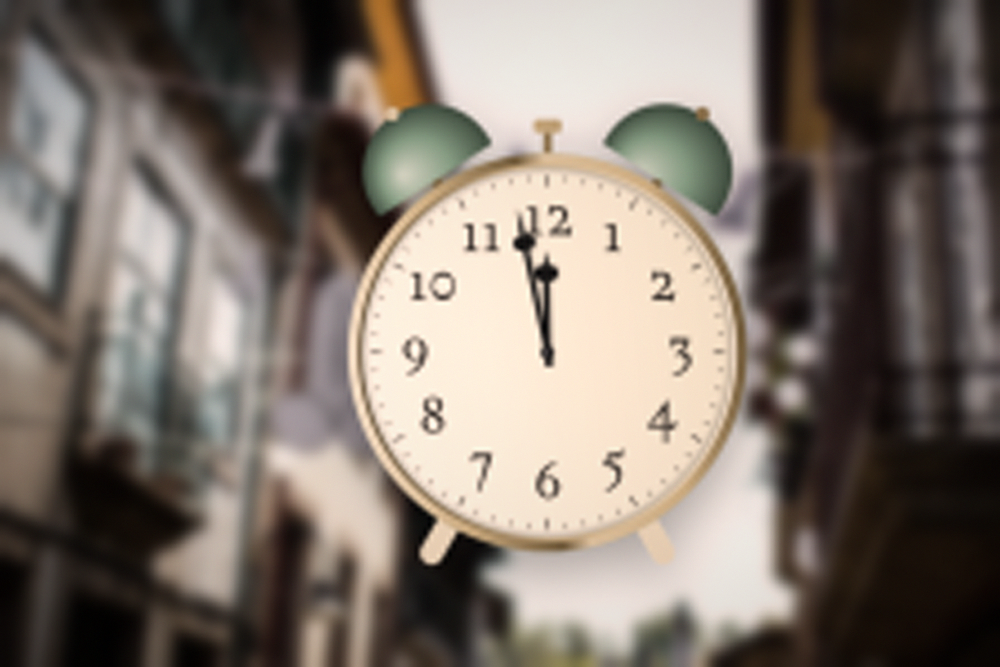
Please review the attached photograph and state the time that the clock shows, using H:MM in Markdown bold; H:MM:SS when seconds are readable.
**11:58**
